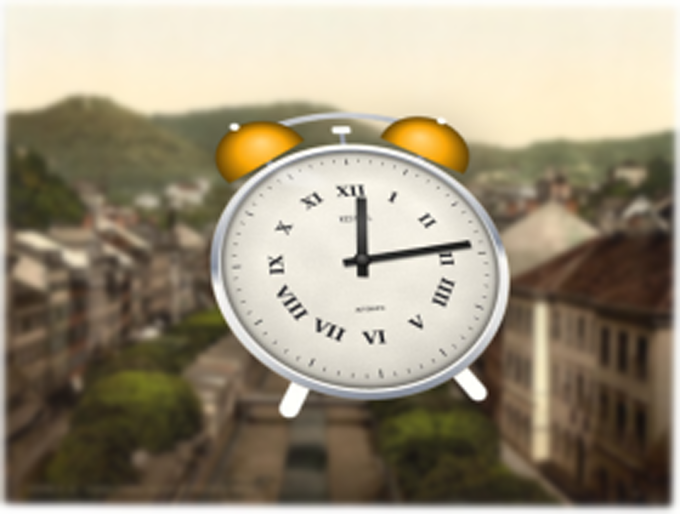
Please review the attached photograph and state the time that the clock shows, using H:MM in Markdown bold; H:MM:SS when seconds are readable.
**12:14**
